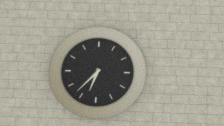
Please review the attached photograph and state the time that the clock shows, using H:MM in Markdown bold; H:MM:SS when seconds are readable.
**6:37**
